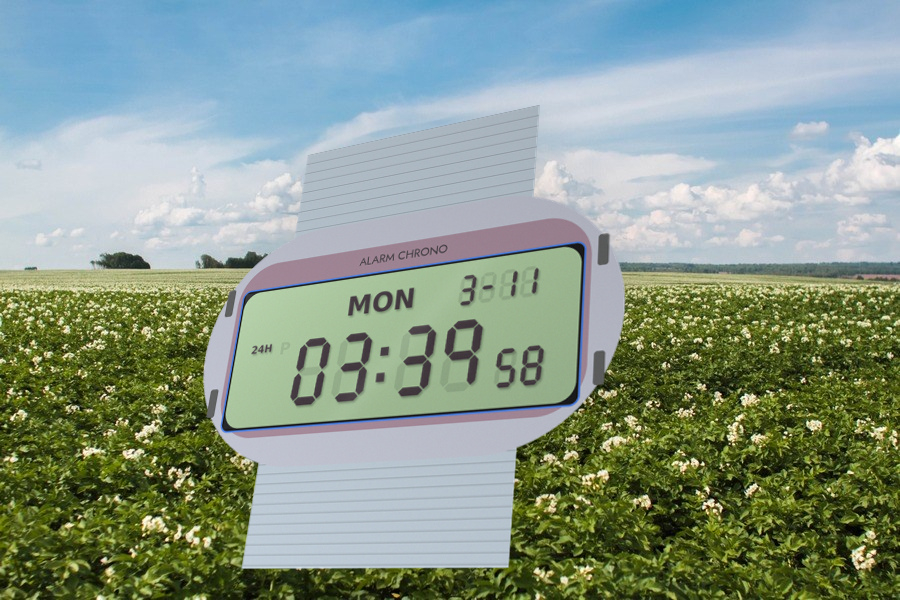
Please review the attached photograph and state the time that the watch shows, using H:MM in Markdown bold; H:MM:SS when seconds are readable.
**3:39:58**
